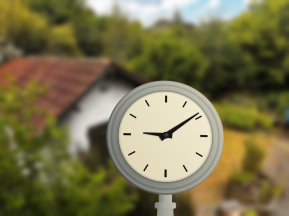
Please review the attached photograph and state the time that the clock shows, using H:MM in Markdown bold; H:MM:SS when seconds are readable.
**9:09**
